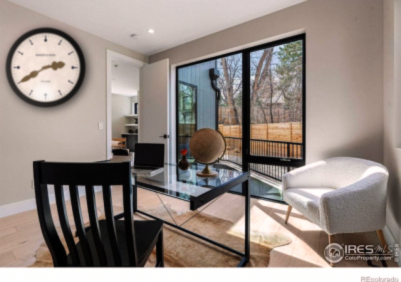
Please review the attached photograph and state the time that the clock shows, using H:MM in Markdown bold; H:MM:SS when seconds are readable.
**2:40**
